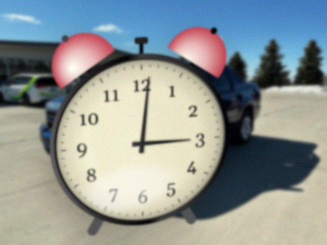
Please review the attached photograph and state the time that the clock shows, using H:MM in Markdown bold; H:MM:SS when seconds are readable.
**3:01**
